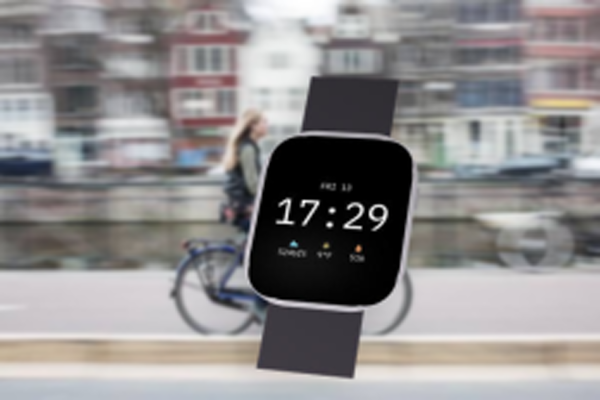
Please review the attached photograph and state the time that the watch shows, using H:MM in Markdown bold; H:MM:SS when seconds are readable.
**17:29**
